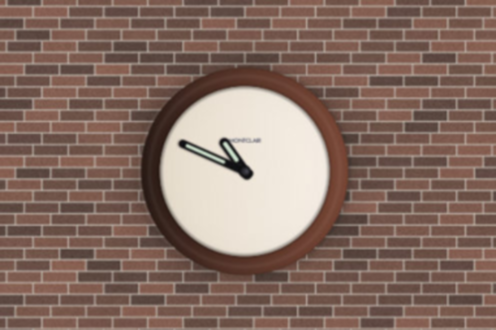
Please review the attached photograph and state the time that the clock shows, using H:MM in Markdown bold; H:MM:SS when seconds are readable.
**10:49**
